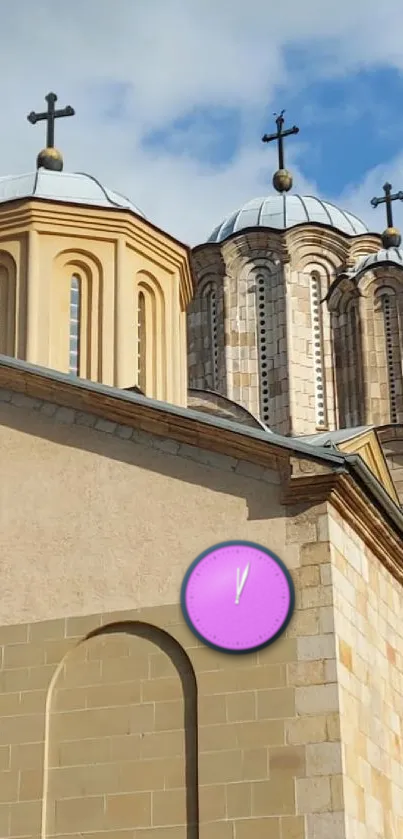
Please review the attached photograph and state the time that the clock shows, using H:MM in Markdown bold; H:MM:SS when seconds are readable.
**12:03**
